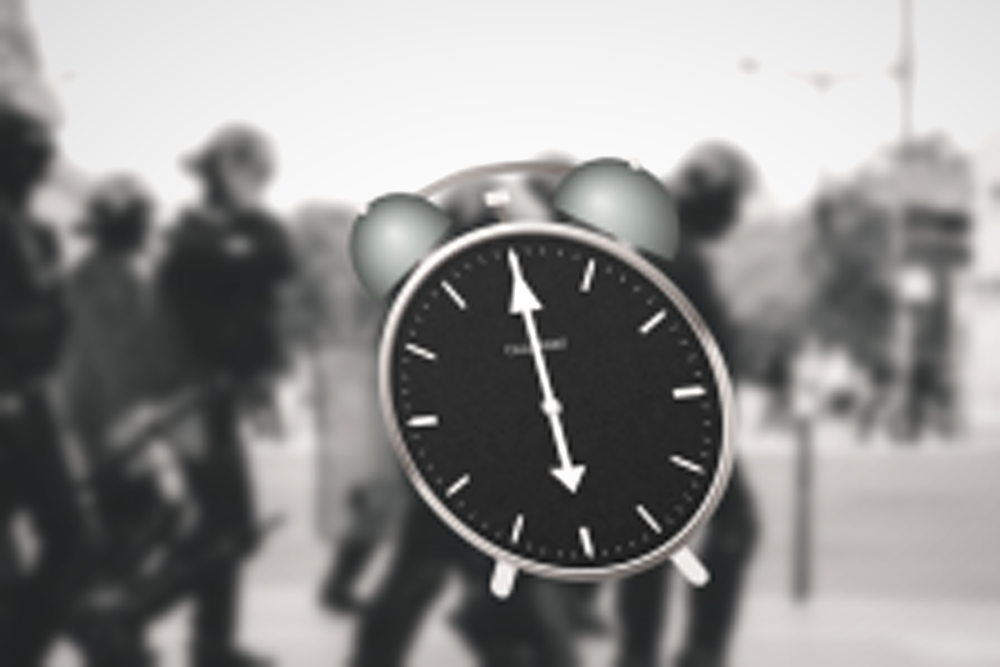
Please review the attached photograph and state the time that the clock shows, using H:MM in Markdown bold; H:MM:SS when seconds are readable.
**6:00**
